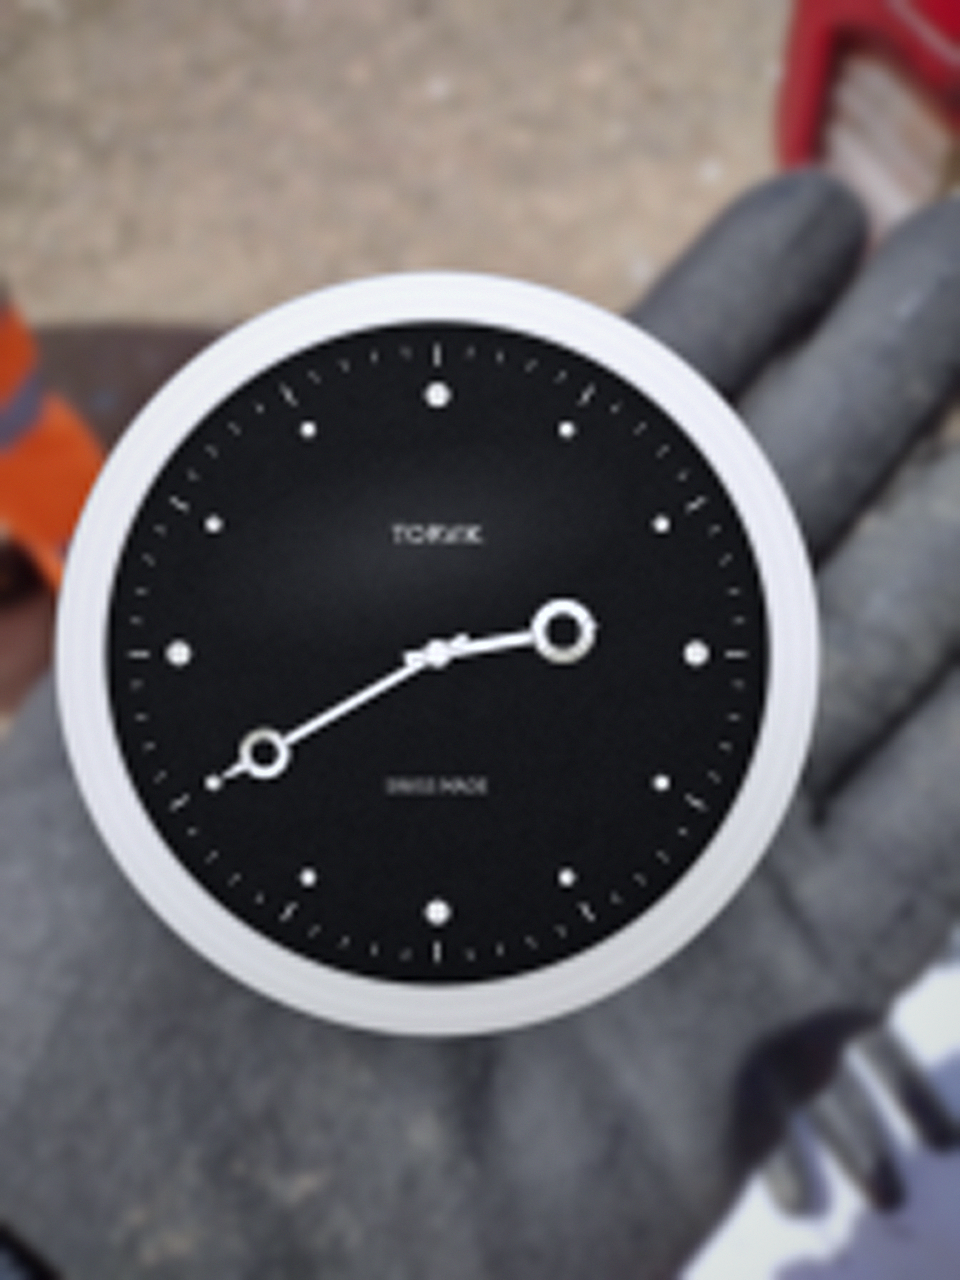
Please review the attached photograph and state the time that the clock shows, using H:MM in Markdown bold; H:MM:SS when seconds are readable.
**2:40**
